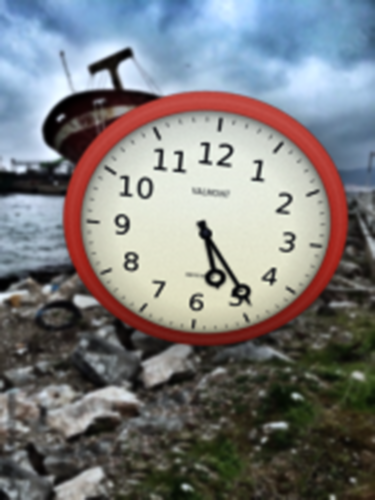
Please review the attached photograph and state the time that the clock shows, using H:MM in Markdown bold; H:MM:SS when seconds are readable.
**5:24**
